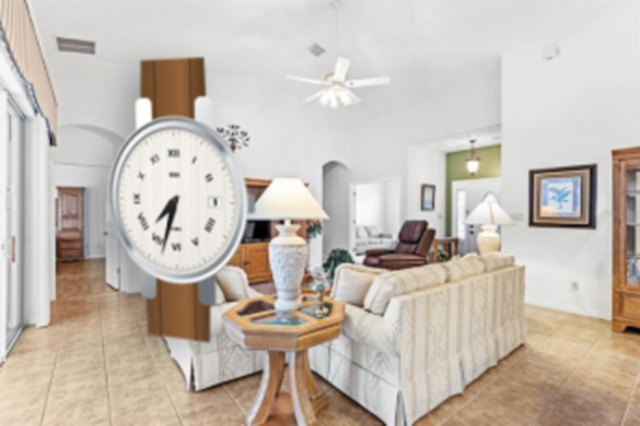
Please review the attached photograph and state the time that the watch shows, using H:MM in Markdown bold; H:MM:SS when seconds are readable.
**7:33**
